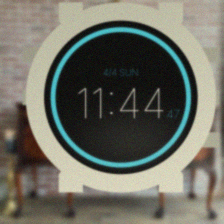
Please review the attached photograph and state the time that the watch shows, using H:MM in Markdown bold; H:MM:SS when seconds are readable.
**11:44:47**
